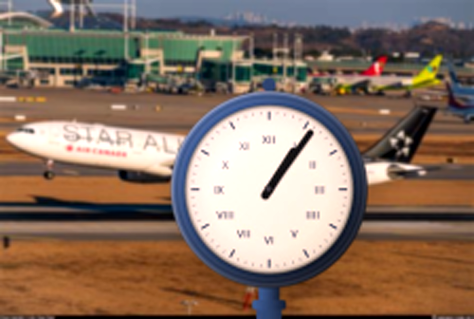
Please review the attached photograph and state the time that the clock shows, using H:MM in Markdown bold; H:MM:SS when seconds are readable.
**1:06**
